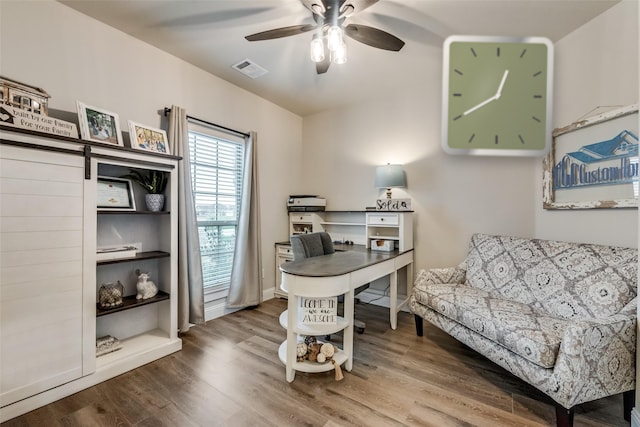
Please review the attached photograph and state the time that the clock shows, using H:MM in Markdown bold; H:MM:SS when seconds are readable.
**12:40**
